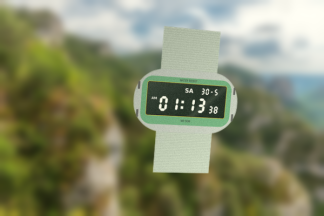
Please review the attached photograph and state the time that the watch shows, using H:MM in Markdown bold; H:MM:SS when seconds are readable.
**1:13:38**
